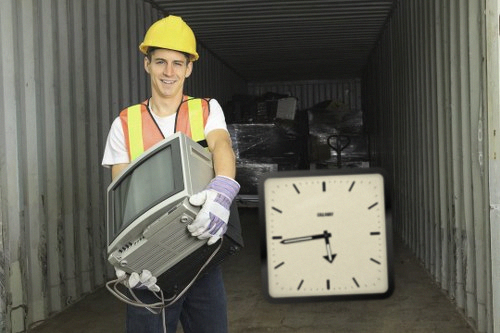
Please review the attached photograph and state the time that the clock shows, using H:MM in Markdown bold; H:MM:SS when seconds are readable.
**5:44**
